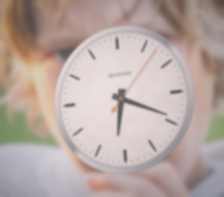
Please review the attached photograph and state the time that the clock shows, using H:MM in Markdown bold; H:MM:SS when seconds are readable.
**6:19:07**
